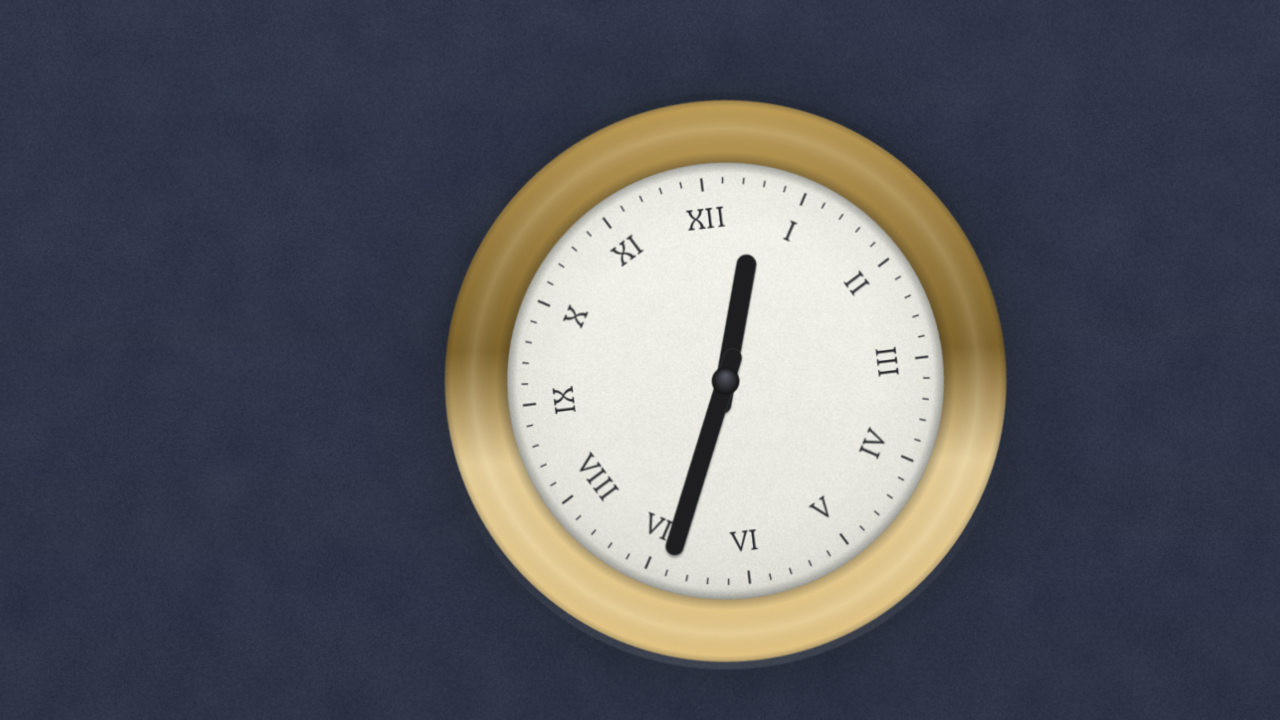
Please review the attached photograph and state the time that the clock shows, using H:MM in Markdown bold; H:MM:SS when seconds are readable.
**12:34**
